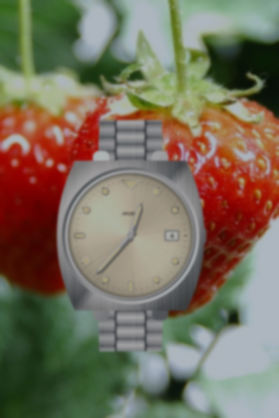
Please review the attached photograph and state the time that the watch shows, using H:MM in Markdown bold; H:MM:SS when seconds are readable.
**12:37**
